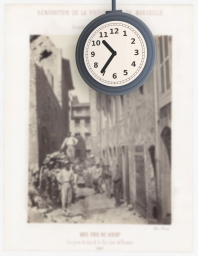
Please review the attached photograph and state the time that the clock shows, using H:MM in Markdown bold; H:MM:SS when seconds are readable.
**10:36**
